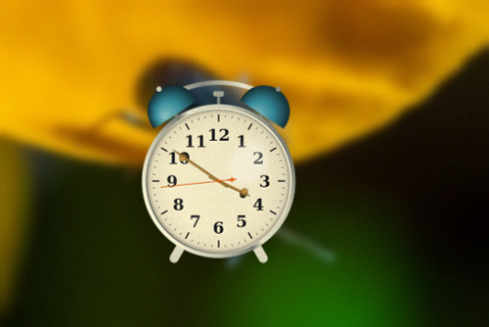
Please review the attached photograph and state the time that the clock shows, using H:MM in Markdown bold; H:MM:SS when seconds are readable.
**3:50:44**
